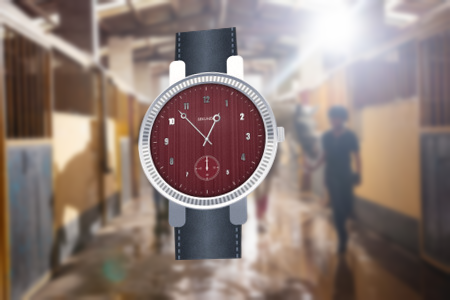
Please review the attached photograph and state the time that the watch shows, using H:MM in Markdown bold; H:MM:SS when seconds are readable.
**12:53**
